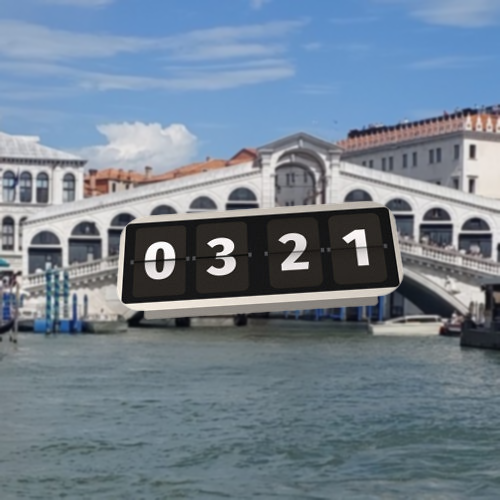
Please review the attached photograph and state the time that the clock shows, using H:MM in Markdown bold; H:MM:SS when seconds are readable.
**3:21**
